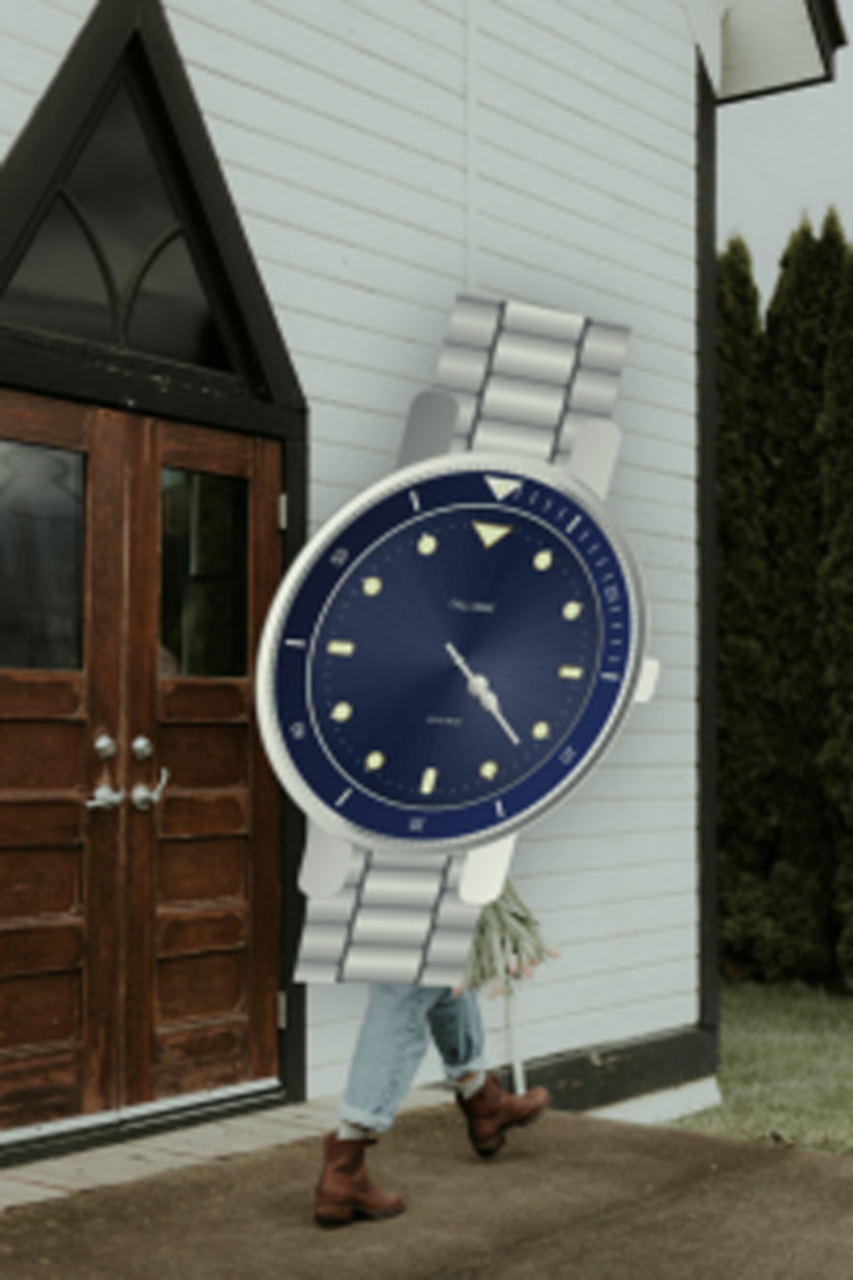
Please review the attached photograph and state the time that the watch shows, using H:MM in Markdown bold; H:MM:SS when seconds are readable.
**4:22**
